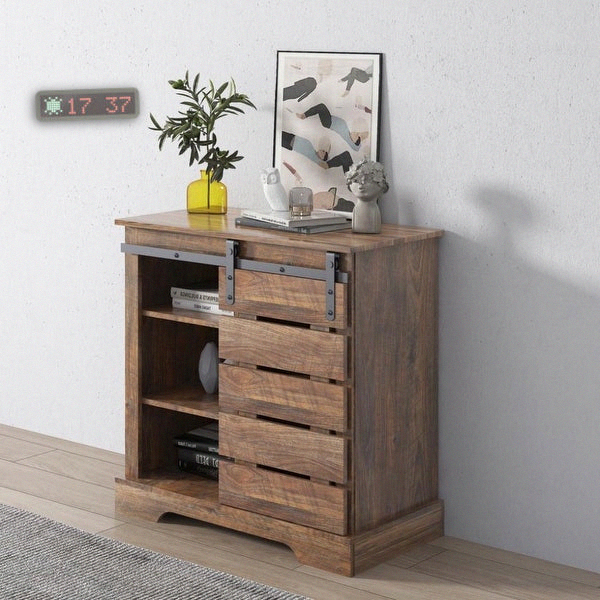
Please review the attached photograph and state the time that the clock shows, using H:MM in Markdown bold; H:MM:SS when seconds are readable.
**17:37**
